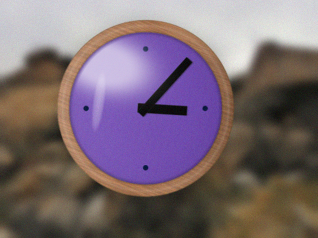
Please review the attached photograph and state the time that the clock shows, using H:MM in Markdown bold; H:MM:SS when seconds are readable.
**3:07**
